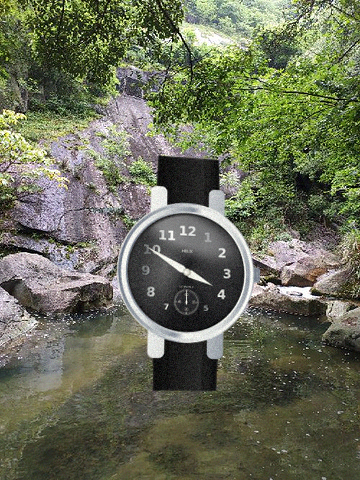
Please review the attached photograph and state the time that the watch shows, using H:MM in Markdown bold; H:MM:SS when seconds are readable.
**3:50**
